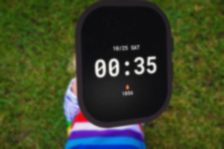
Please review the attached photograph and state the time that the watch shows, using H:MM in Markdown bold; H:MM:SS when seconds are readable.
**0:35**
